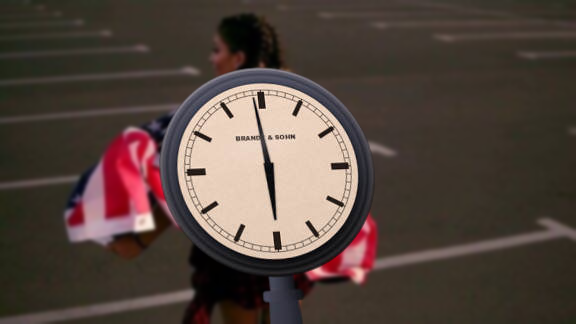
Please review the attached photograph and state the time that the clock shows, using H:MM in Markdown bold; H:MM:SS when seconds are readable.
**5:59**
